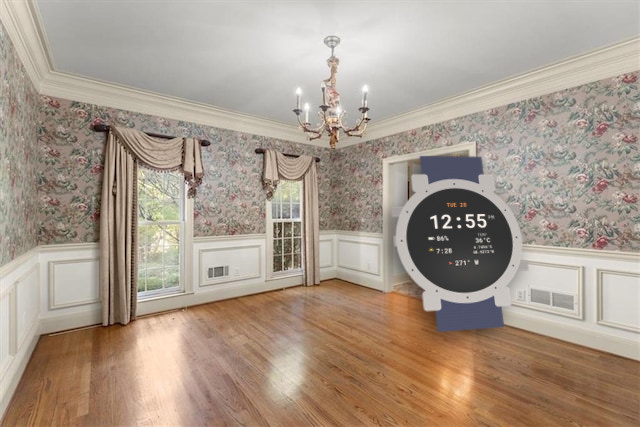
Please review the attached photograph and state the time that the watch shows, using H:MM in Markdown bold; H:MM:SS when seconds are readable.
**12:55**
